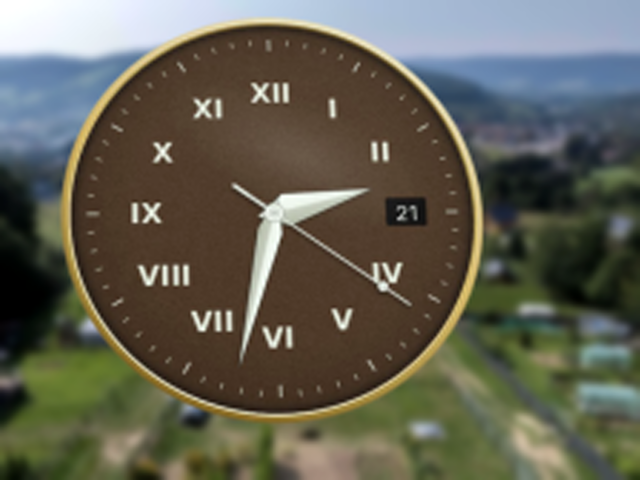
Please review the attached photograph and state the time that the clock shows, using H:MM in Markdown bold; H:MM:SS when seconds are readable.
**2:32:21**
